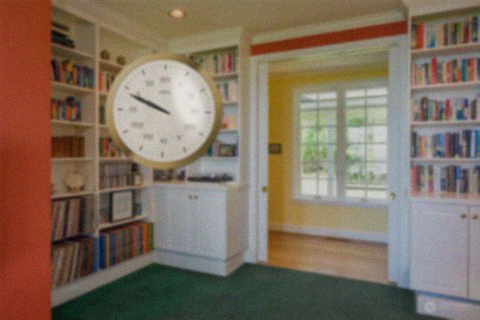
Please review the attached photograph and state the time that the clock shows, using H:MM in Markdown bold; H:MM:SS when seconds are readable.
**9:49**
